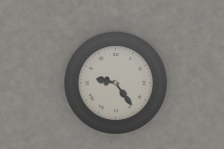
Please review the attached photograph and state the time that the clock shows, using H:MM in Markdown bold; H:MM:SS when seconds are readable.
**9:24**
